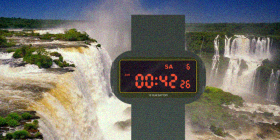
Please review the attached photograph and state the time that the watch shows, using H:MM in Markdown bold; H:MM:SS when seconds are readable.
**0:42:26**
